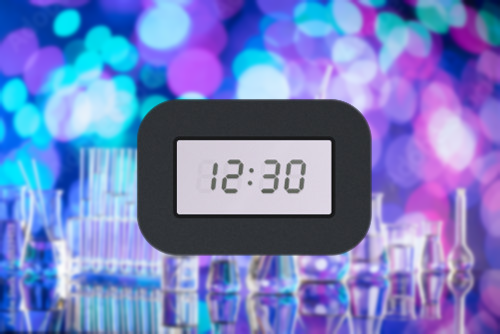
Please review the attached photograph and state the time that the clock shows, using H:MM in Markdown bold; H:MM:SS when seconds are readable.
**12:30**
